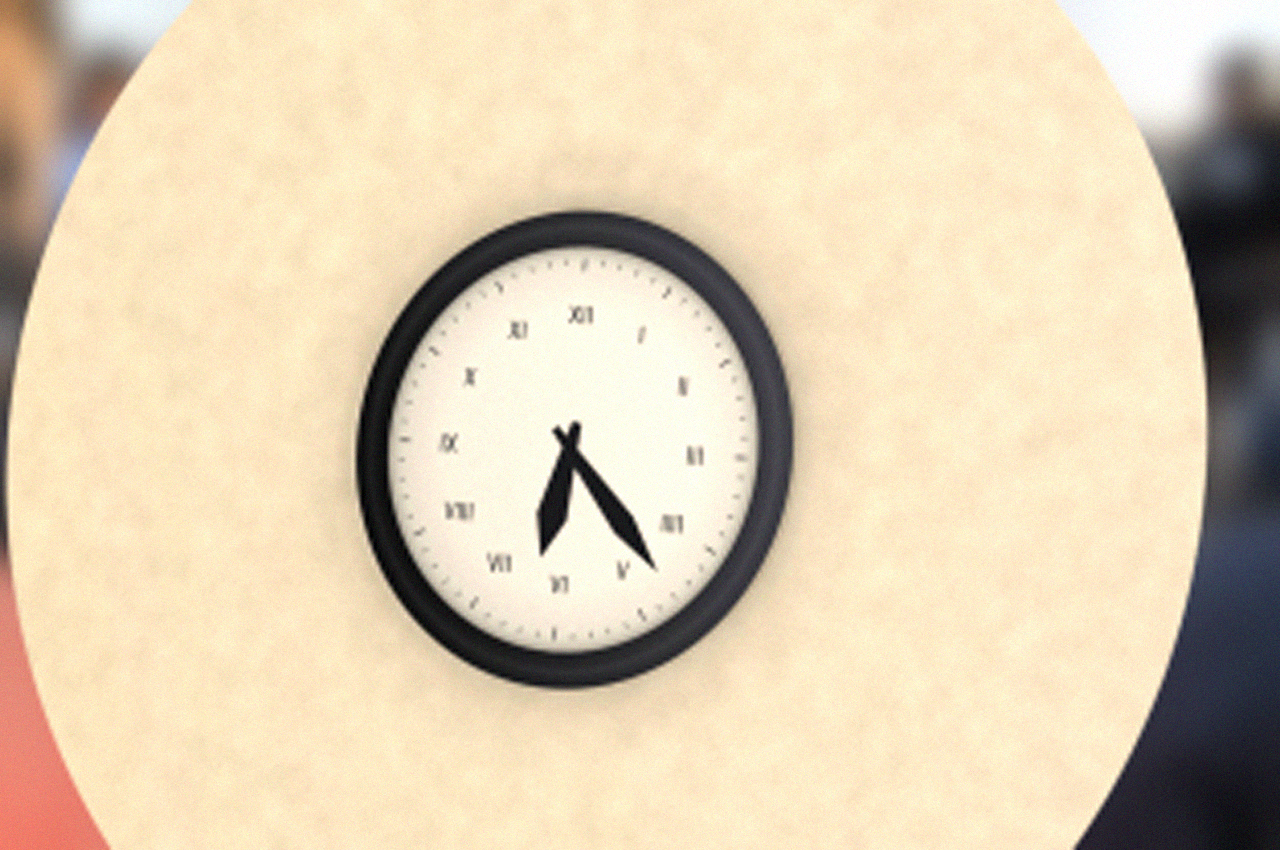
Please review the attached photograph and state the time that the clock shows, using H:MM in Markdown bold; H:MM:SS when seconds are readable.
**6:23**
